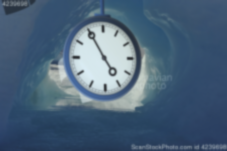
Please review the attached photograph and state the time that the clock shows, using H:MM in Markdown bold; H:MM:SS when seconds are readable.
**4:55**
